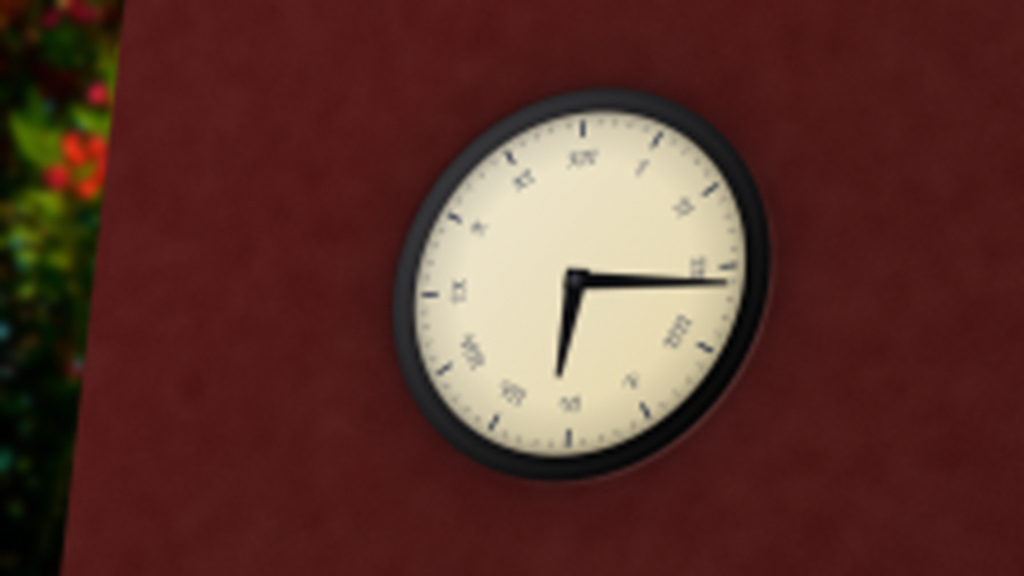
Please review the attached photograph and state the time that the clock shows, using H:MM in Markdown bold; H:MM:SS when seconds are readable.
**6:16**
